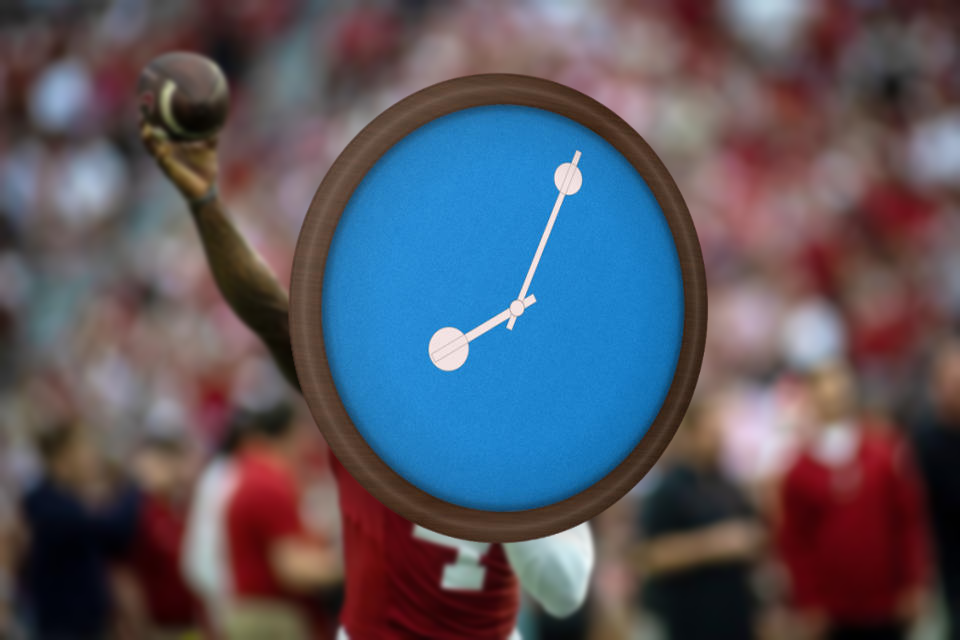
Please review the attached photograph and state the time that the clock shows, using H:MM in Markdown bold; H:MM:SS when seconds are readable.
**8:04**
